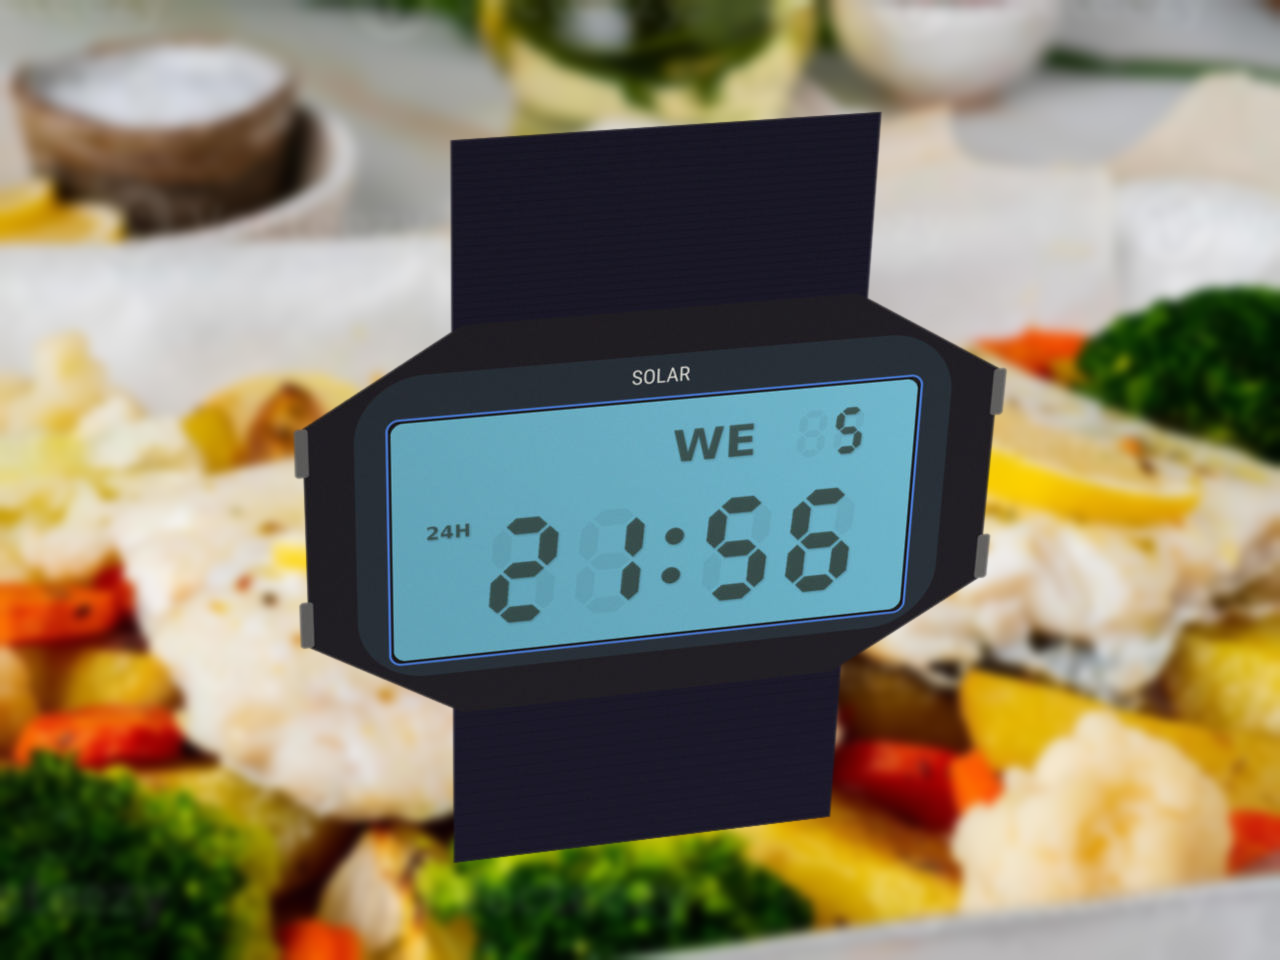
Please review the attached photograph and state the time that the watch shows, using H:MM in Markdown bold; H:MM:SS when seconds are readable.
**21:56**
